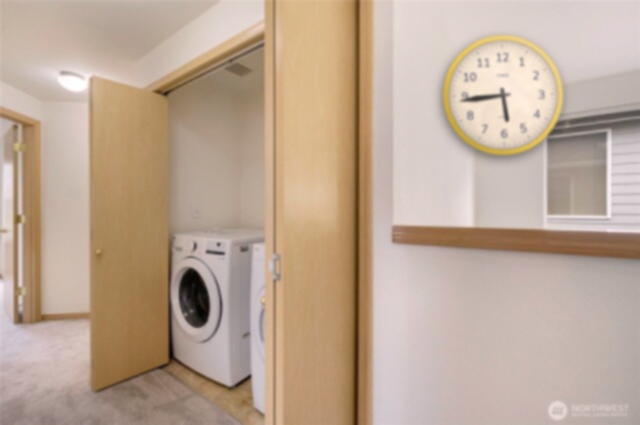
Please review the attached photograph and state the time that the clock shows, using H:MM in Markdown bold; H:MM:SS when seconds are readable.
**5:44**
